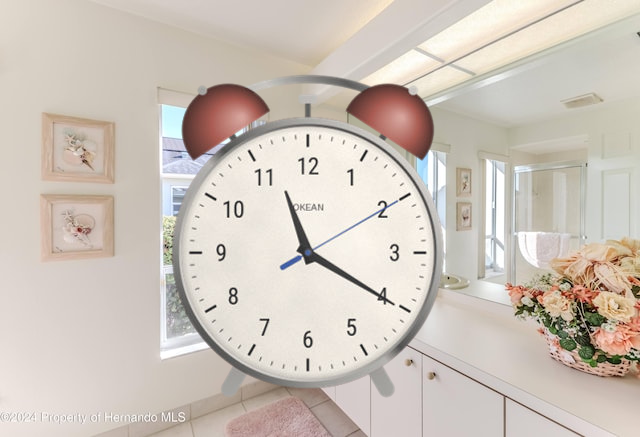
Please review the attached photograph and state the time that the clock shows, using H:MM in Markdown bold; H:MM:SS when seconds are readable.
**11:20:10**
